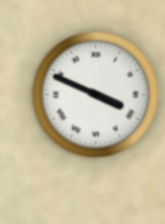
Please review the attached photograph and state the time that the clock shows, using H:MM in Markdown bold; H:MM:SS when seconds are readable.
**3:49**
